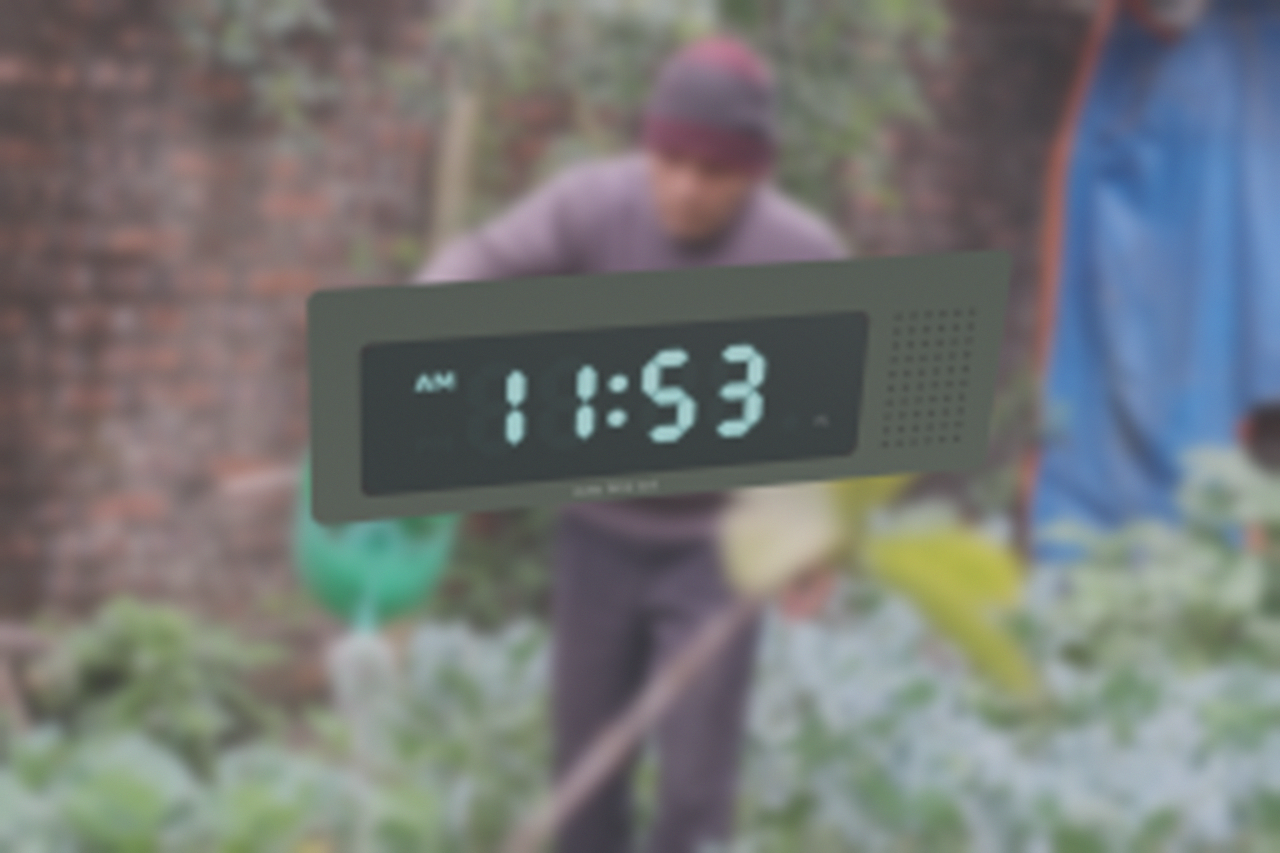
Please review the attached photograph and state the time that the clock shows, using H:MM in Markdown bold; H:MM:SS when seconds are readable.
**11:53**
